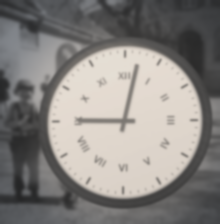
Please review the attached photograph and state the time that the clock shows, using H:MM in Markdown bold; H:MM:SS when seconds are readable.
**9:02**
